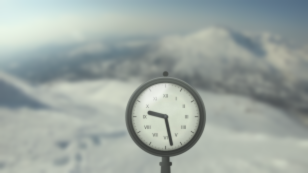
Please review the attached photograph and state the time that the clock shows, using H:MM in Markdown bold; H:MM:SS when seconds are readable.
**9:28**
